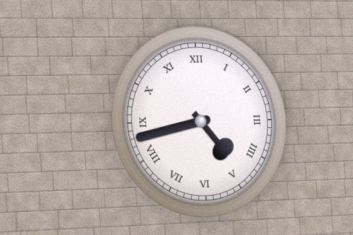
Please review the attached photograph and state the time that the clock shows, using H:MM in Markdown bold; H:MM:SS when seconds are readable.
**4:43**
